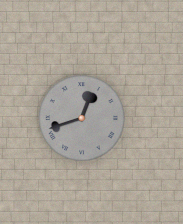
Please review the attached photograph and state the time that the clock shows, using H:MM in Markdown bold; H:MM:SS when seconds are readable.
**12:42**
